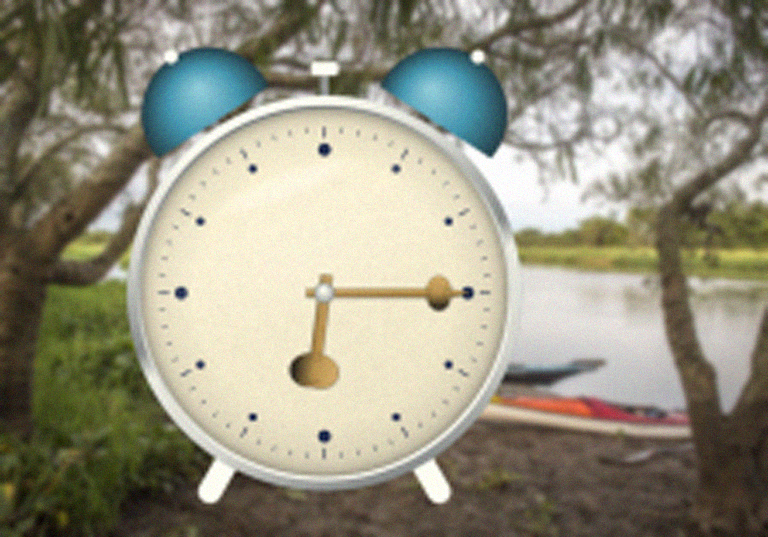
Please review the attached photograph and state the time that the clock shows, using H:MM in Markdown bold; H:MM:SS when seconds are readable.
**6:15**
